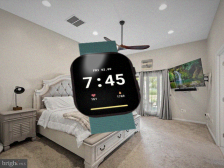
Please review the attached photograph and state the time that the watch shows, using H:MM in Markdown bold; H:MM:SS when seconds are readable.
**7:45**
